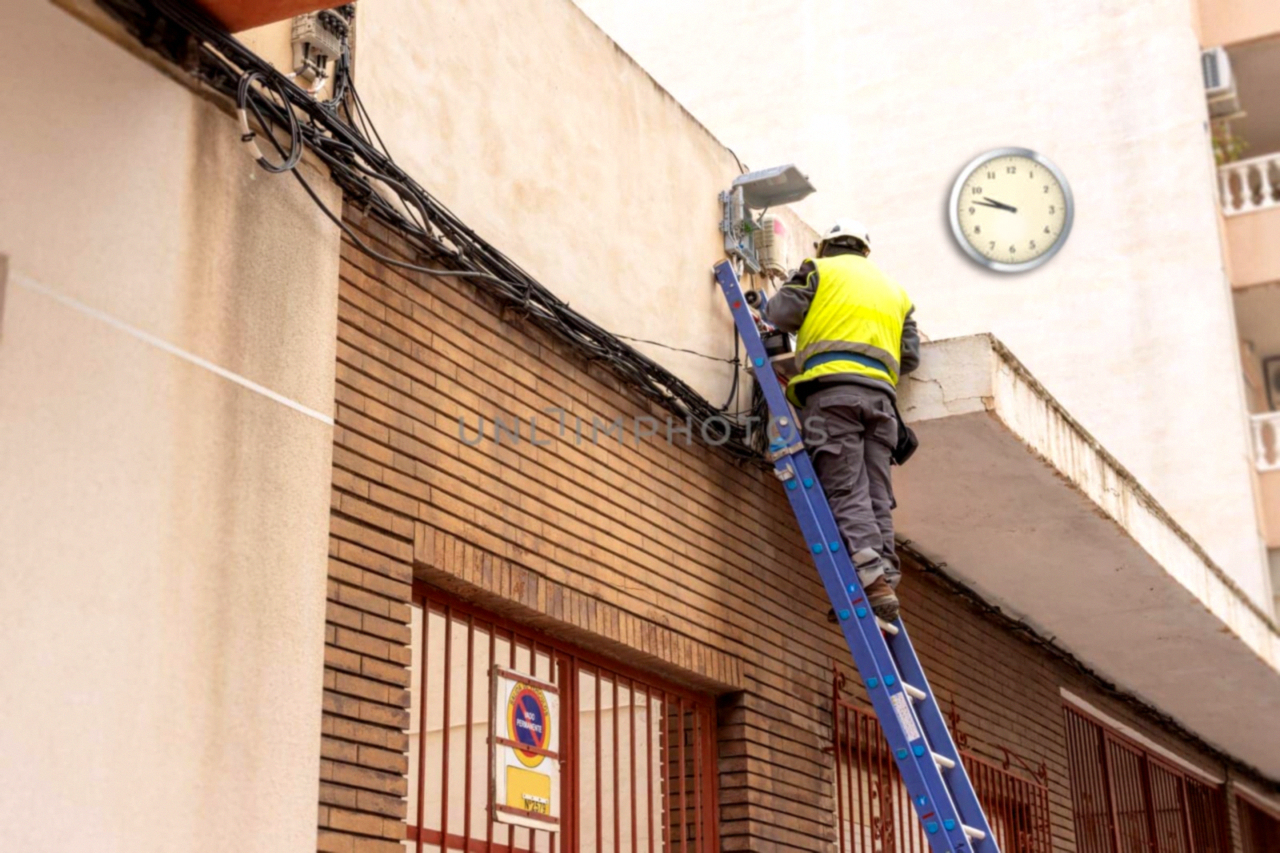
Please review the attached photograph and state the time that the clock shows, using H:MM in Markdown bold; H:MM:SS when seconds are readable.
**9:47**
